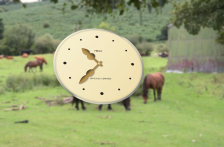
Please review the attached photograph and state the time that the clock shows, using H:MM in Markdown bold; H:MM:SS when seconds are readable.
**10:37**
